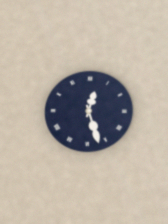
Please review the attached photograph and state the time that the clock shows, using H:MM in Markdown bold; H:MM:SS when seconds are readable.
**12:27**
